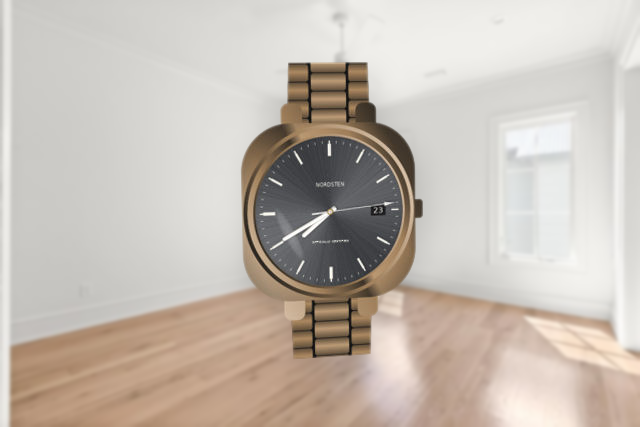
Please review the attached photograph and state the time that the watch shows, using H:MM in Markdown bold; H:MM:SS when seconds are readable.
**7:40:14**
